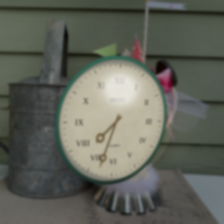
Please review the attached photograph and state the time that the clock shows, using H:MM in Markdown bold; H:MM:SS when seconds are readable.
**7:33**
